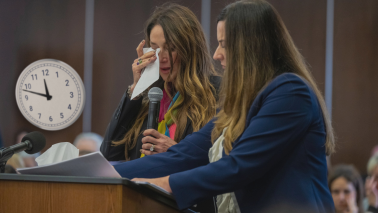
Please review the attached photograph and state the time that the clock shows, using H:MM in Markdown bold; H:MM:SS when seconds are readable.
**11:48**
